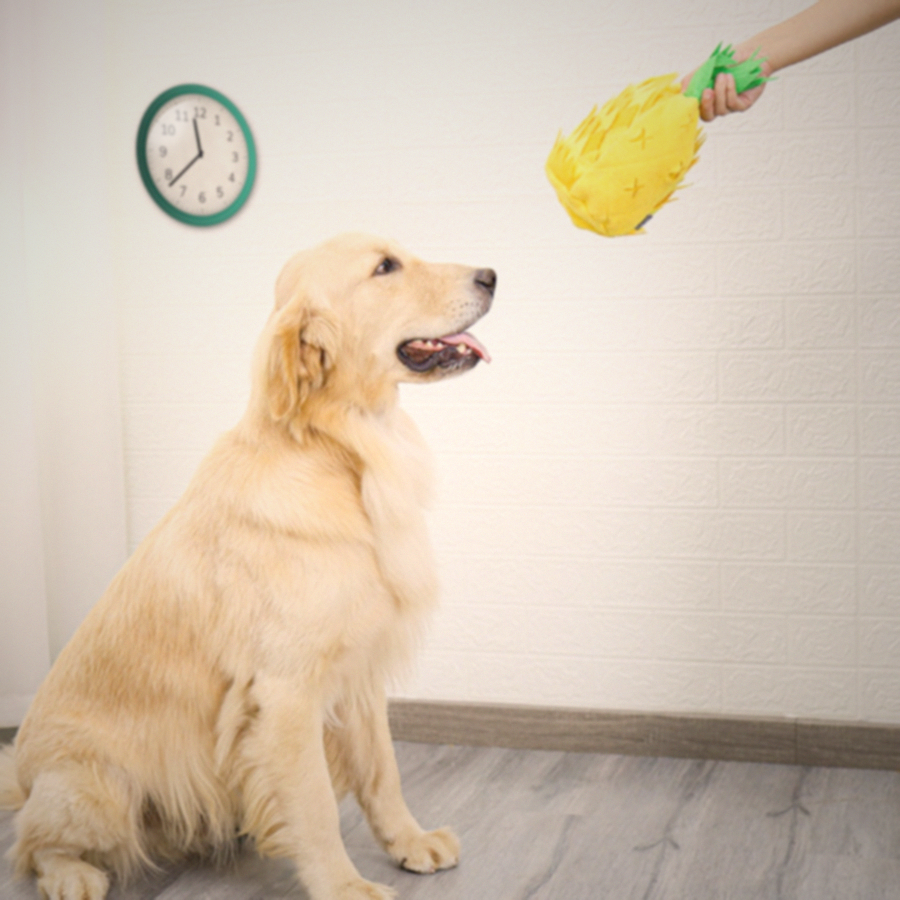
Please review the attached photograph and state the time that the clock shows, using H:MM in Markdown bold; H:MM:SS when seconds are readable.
**11:38**
